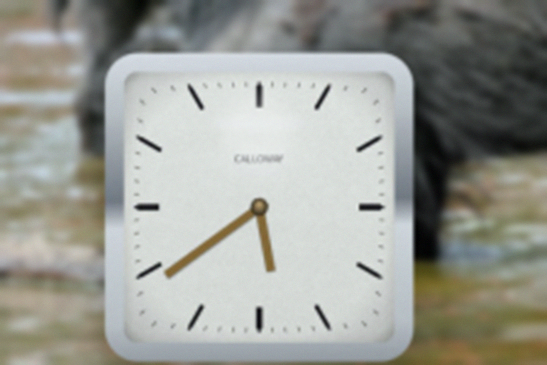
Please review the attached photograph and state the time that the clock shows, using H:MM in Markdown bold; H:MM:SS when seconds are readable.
**5:39**
